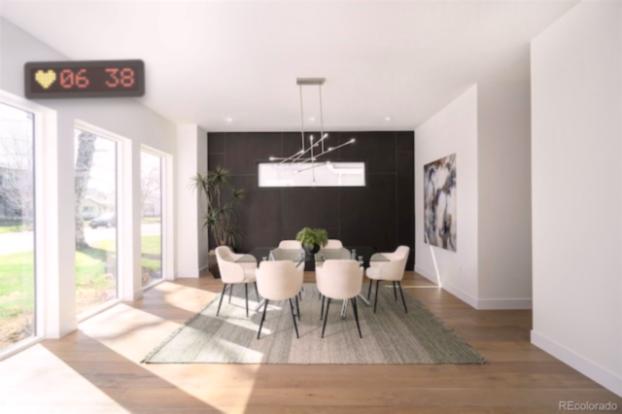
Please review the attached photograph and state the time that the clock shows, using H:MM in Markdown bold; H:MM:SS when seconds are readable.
**6:38**
